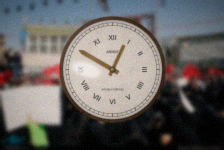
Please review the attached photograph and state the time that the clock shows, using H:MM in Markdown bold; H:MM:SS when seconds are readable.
**12:50**
